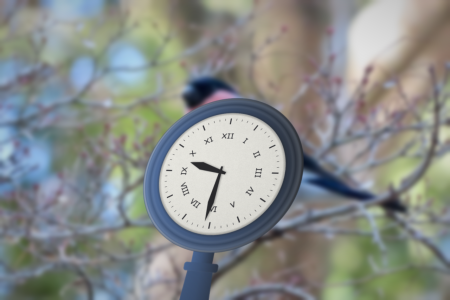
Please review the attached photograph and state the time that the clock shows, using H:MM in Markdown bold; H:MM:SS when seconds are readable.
**9:31**
